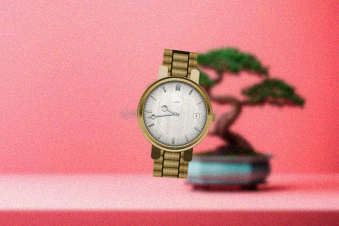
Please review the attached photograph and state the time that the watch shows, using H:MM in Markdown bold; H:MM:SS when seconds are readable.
**9:43**
